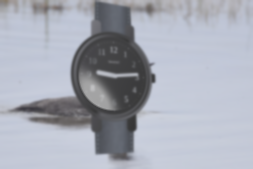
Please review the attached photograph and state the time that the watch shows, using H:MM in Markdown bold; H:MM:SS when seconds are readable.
**9:14**
